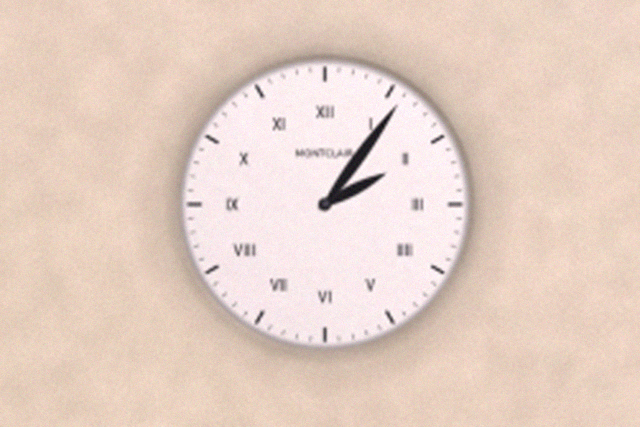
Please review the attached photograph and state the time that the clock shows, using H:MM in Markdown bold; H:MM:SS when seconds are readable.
**2:06**
